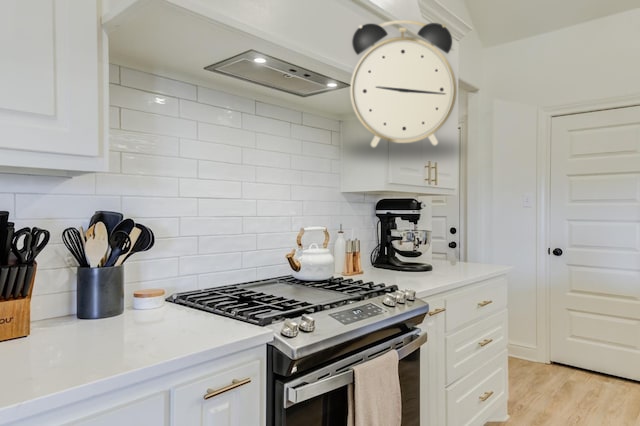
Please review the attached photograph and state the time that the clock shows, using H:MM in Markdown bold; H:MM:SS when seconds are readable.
**9:16**
